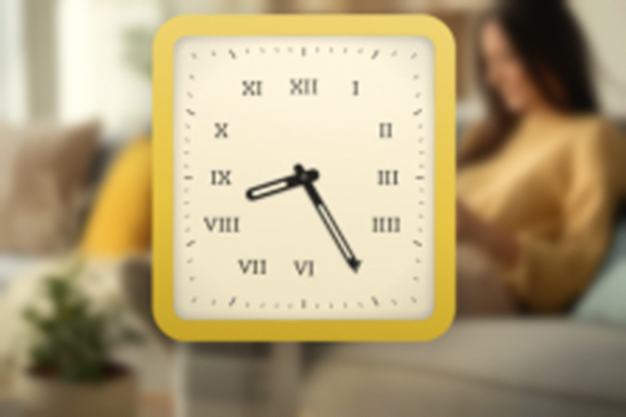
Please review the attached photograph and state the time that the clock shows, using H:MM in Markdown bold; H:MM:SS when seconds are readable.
**8:25**
